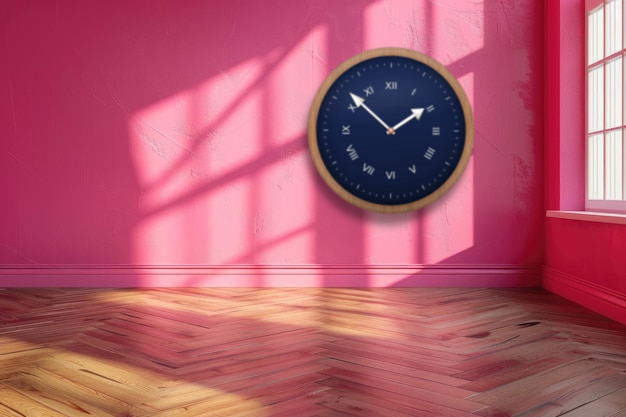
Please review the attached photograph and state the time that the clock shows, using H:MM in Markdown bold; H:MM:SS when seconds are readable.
**1:52**
